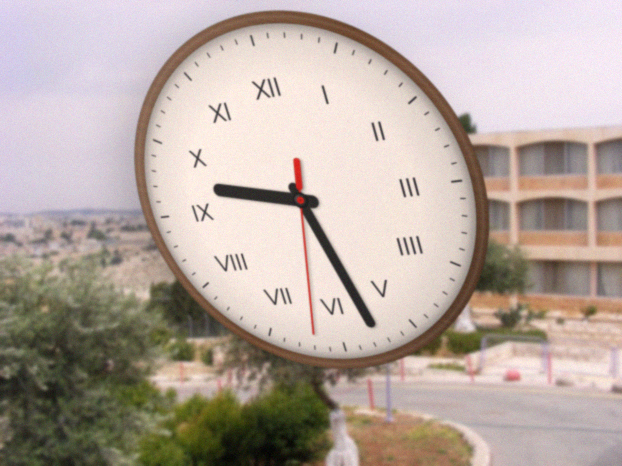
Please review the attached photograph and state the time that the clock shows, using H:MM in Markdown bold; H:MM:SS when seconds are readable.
**9:27:32**
